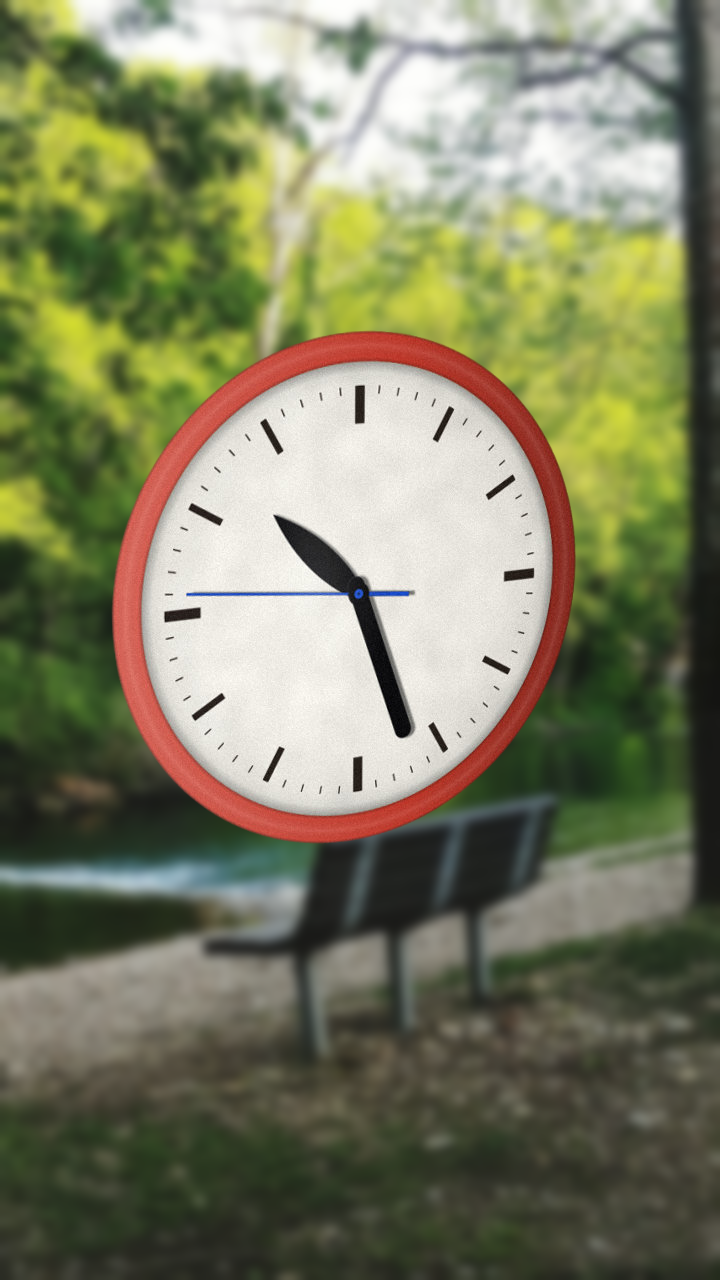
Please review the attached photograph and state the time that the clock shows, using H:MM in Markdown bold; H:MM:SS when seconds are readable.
**10:26:46**
